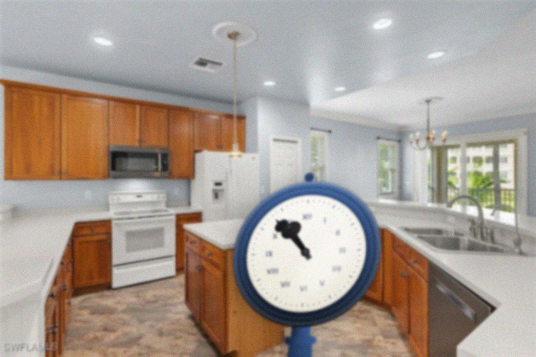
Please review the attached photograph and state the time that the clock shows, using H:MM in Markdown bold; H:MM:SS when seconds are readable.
**10:53**
